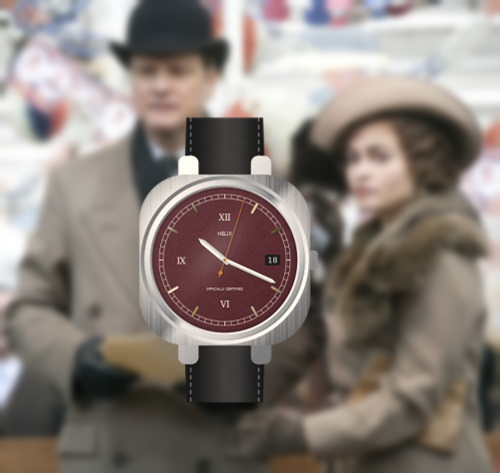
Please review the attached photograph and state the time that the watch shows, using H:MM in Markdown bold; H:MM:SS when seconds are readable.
**10:19:03**
